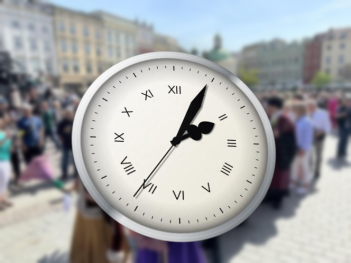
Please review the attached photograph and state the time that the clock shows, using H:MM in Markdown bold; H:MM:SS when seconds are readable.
**2:04:36**
